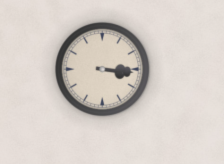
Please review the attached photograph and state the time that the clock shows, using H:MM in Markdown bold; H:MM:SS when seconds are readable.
**3:16**
